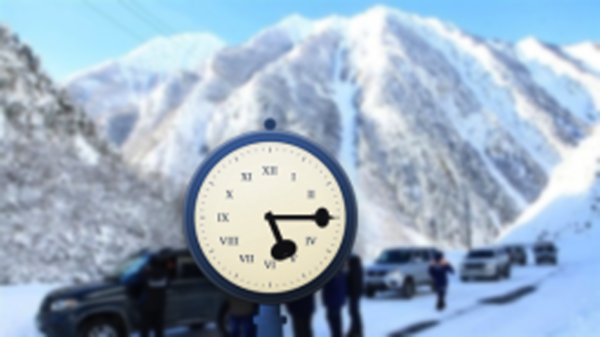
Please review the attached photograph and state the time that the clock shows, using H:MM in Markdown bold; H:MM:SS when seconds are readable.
**5:15**
